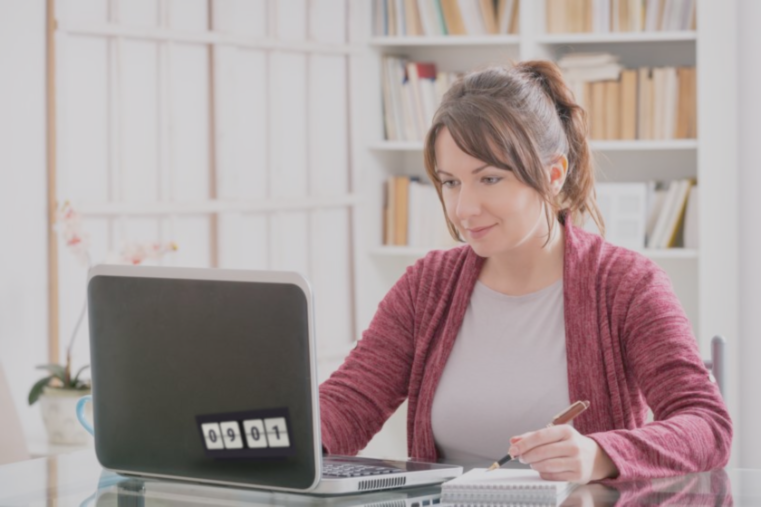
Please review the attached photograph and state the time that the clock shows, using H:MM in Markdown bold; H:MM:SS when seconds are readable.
**9:01**
